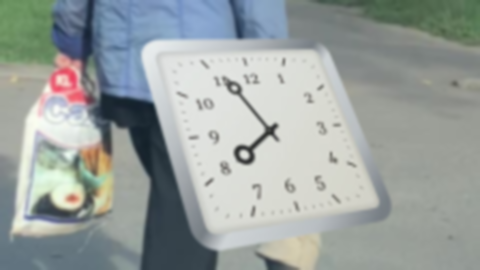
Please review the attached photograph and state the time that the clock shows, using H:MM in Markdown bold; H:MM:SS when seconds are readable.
**7:56**
